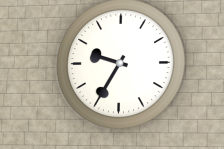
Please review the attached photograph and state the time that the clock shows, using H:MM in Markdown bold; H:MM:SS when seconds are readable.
**9:35**
